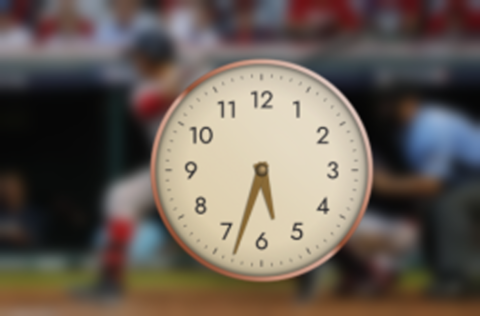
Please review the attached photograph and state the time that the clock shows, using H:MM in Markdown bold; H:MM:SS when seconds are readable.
**5:33**
